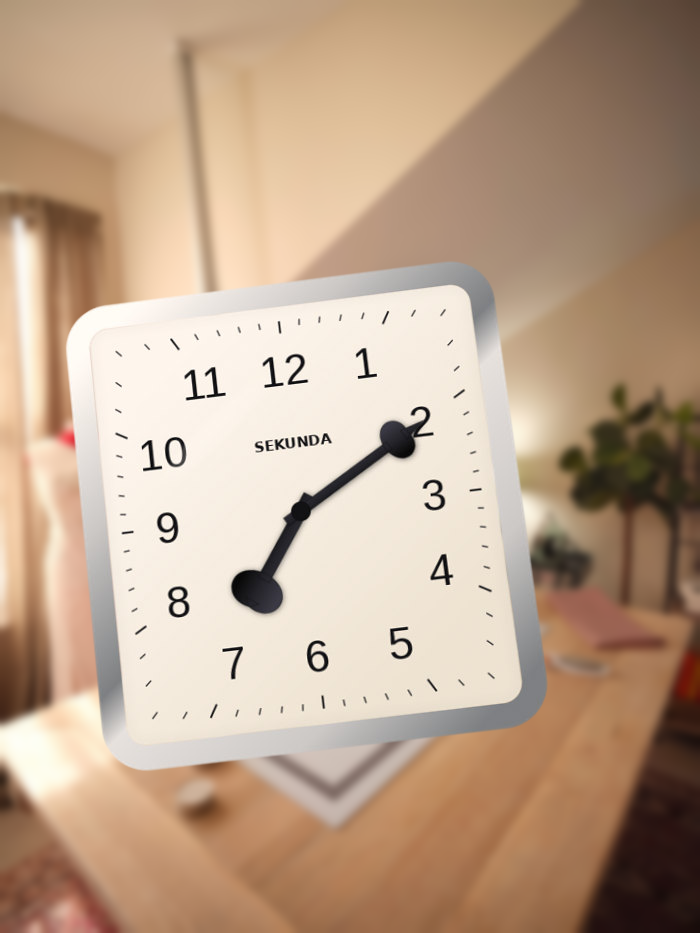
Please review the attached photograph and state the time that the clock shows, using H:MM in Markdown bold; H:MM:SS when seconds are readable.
**7:10**
